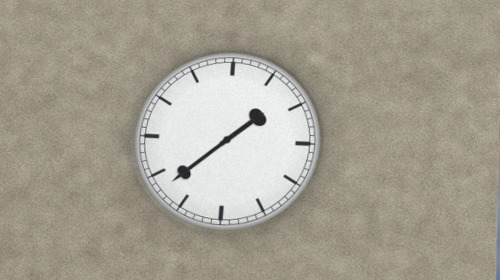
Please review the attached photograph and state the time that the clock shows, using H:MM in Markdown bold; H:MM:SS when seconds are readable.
**1:38**
